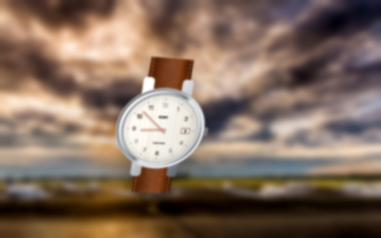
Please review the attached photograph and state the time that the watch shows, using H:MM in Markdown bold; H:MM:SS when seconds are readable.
**8:52**
